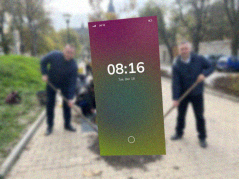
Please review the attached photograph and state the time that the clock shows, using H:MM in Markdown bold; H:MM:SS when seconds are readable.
**8:16**
